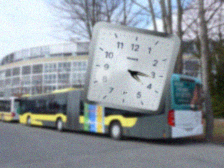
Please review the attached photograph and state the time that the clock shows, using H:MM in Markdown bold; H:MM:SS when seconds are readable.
**4:16**
